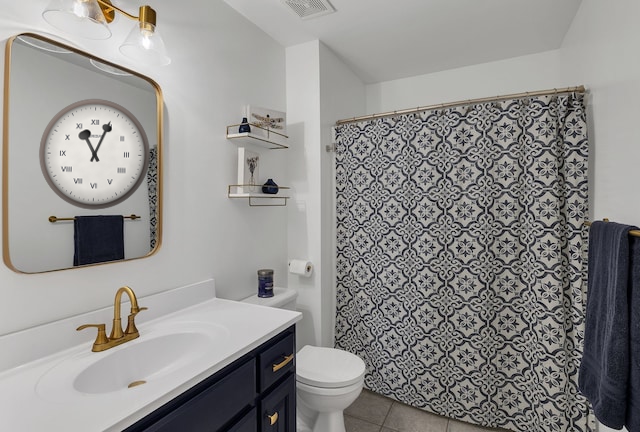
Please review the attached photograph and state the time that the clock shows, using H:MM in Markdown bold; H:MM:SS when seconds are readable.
**11:04**
